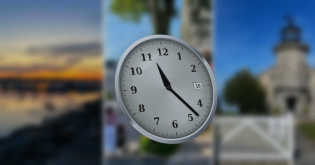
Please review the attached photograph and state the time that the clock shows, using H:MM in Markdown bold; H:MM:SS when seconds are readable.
**11:23**
